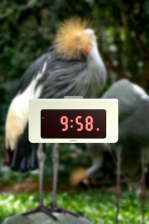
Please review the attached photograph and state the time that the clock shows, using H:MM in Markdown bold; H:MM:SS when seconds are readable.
**9:58**
